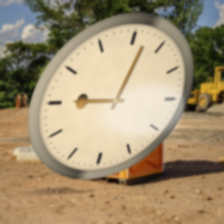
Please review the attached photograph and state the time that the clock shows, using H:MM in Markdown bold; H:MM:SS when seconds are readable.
**9:02**
